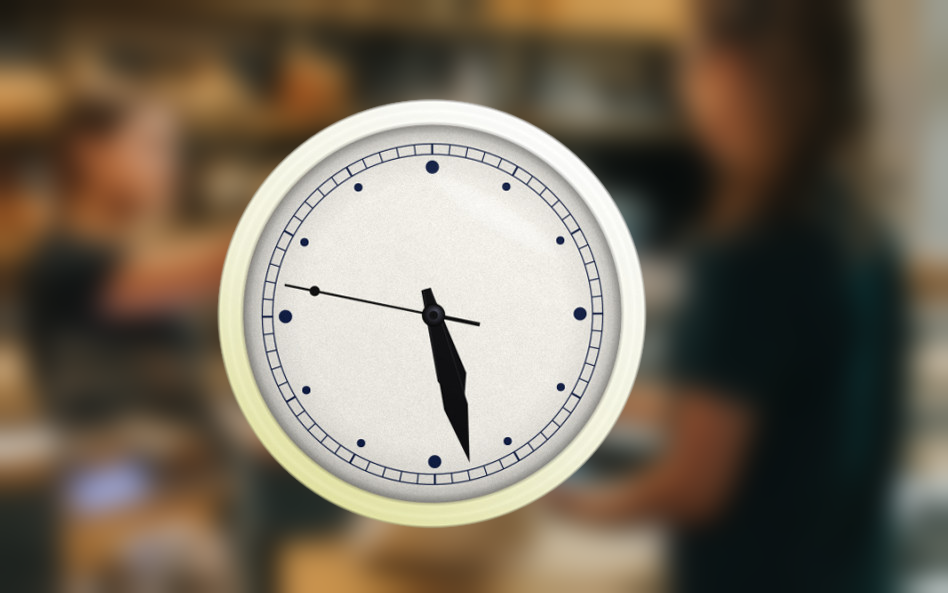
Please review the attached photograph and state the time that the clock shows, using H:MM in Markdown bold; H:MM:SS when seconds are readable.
**5:27:47**
